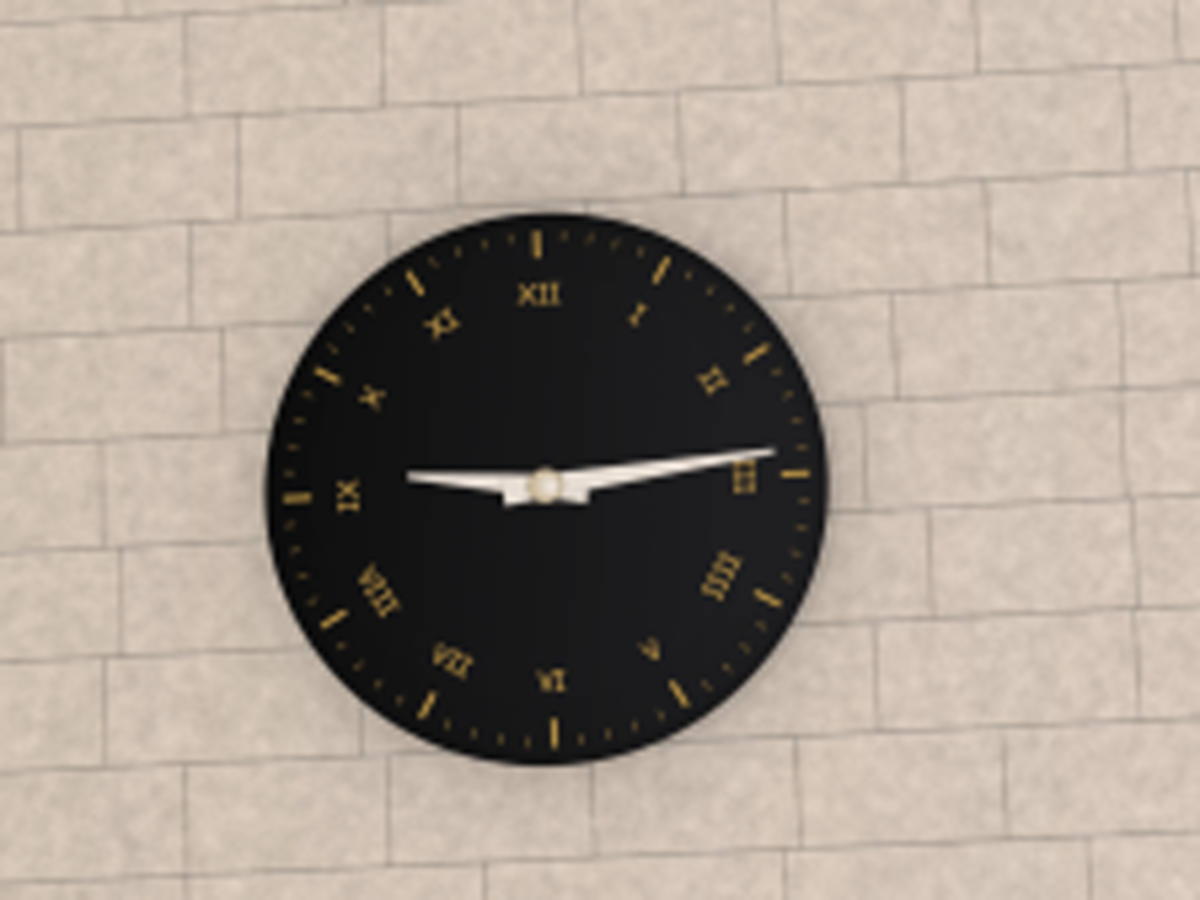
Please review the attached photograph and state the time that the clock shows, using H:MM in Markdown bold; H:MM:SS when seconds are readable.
**9:14**
